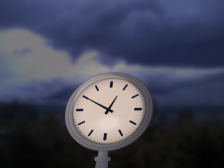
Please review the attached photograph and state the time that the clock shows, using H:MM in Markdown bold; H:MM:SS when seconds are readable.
**12:50**
